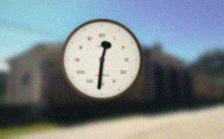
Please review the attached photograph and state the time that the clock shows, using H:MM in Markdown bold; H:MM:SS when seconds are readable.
**12:31**
